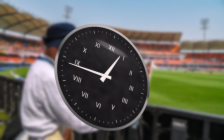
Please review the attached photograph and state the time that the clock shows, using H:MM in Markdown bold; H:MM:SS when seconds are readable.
**12:44**
